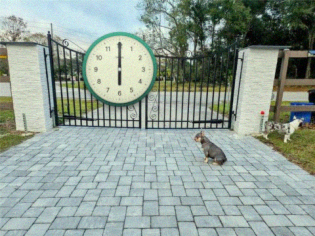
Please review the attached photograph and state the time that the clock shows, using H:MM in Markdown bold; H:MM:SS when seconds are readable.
**6:00**
